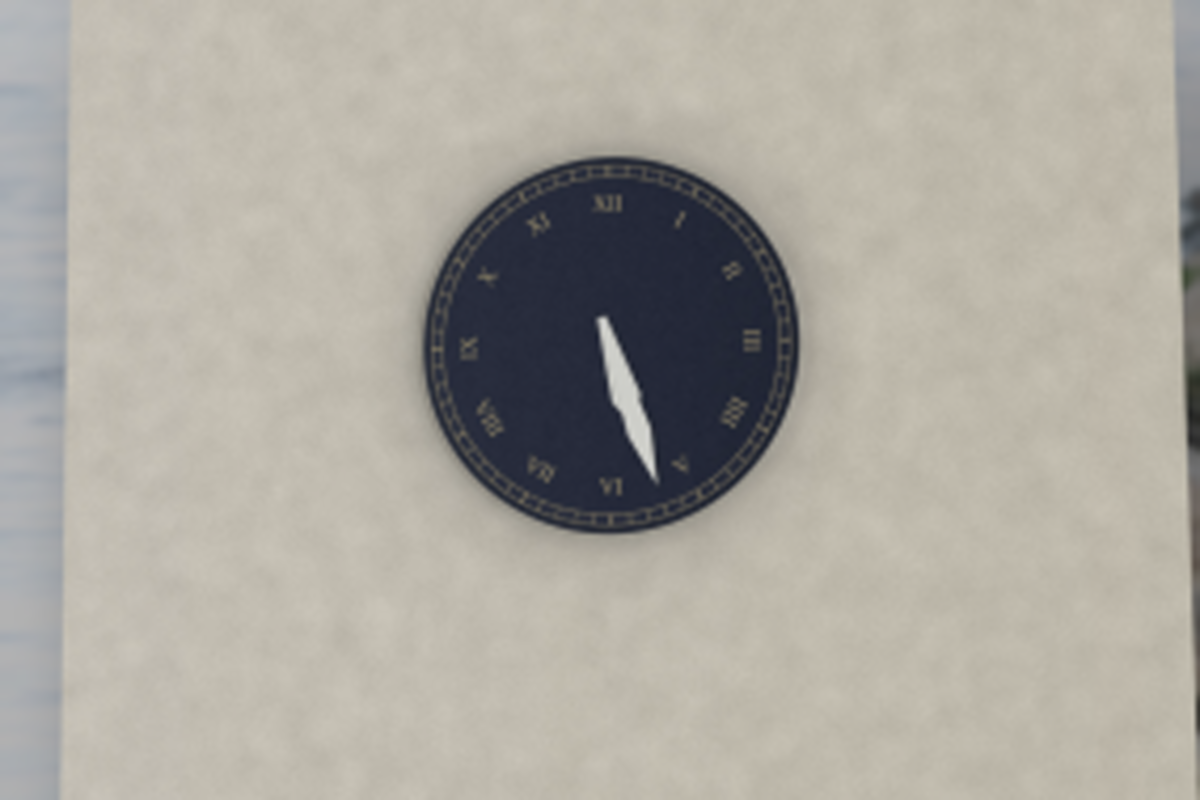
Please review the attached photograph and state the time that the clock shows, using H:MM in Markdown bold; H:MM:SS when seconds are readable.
**5:27**
